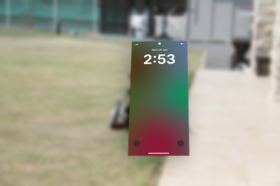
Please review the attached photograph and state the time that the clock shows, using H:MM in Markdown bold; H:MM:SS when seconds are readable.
**2:53**
